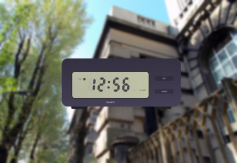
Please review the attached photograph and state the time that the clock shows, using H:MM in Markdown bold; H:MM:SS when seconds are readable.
**12:56**
